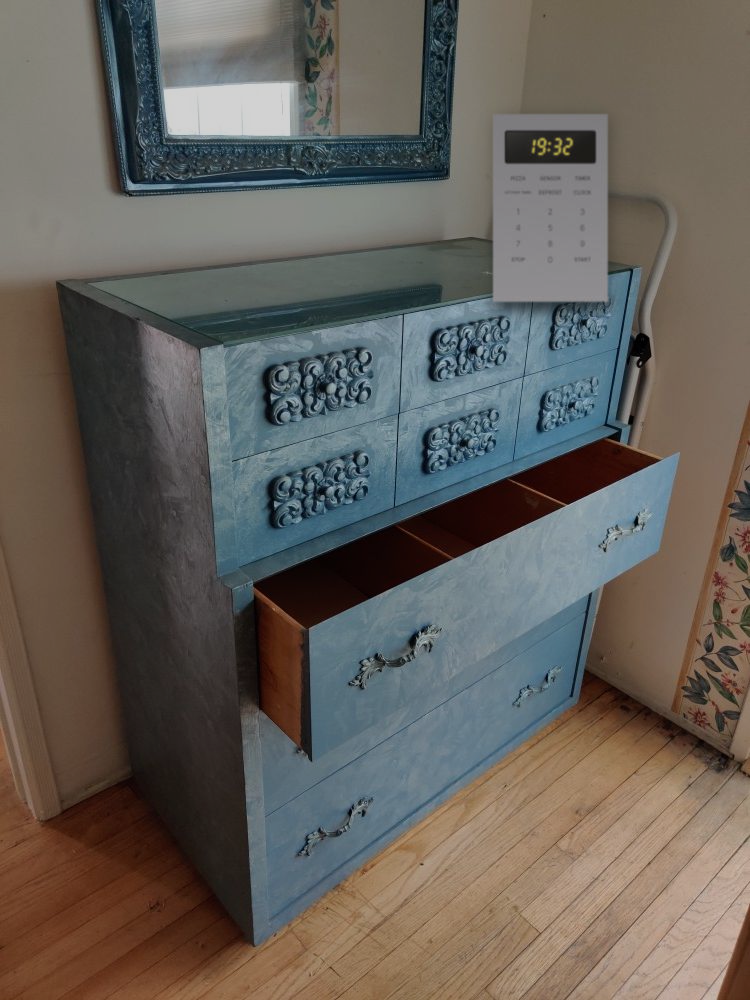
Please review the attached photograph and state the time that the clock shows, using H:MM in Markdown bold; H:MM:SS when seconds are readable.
**19:32**
